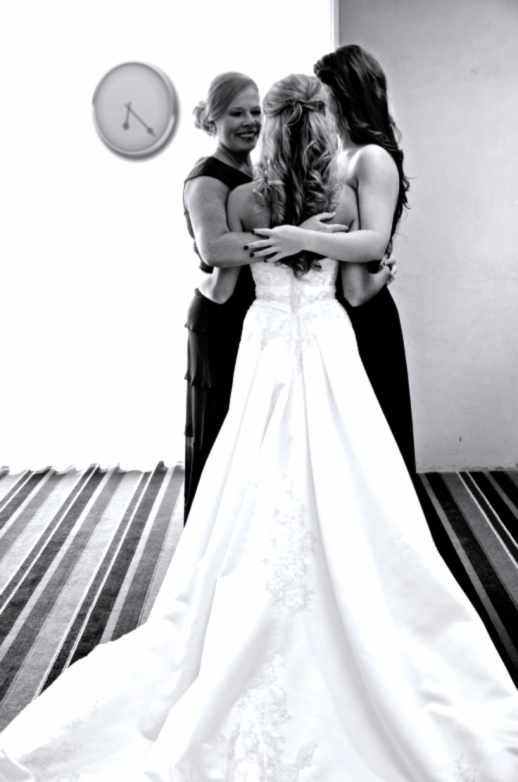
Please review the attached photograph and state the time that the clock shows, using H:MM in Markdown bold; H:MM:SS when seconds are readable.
**6:22**
